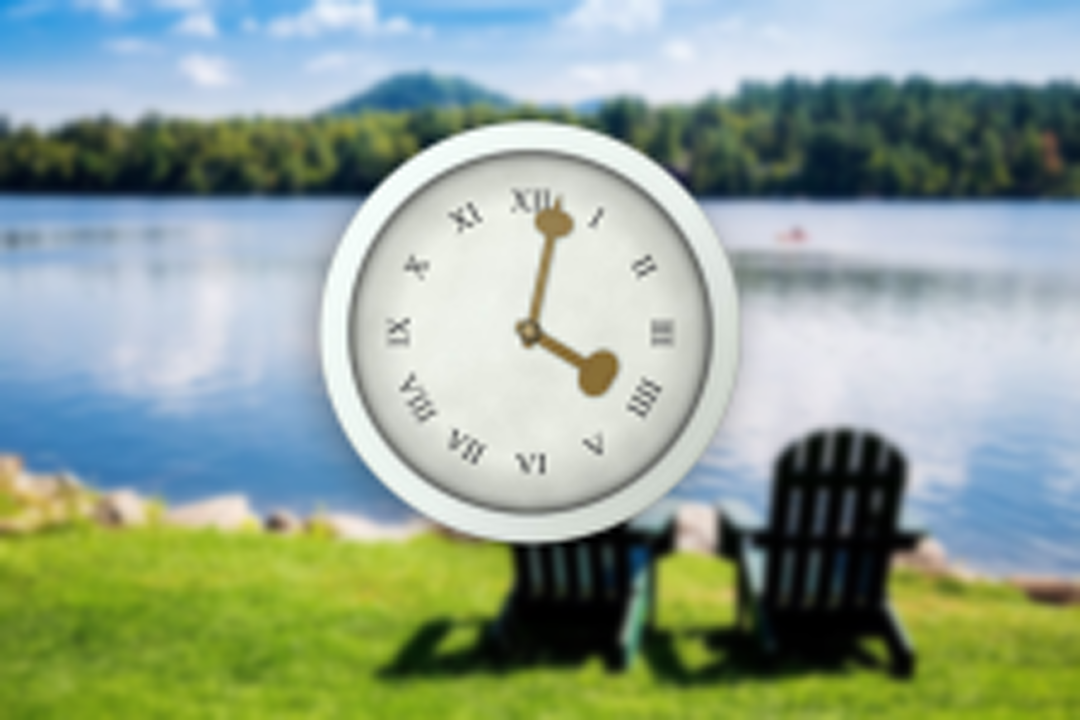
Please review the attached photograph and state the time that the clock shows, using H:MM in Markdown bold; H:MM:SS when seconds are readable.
**4:02**
